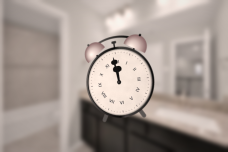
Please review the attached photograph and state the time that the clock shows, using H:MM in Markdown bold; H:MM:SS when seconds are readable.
**11:59**
